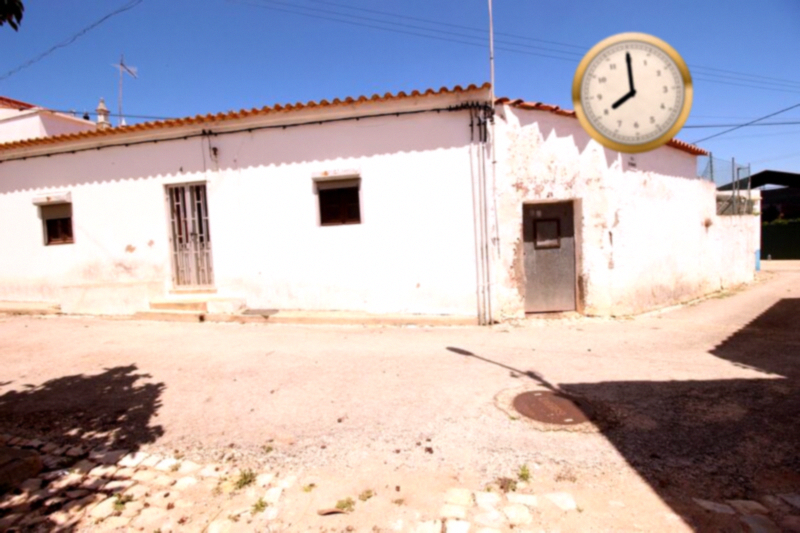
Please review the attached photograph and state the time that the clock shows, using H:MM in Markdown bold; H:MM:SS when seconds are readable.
**8:00**
